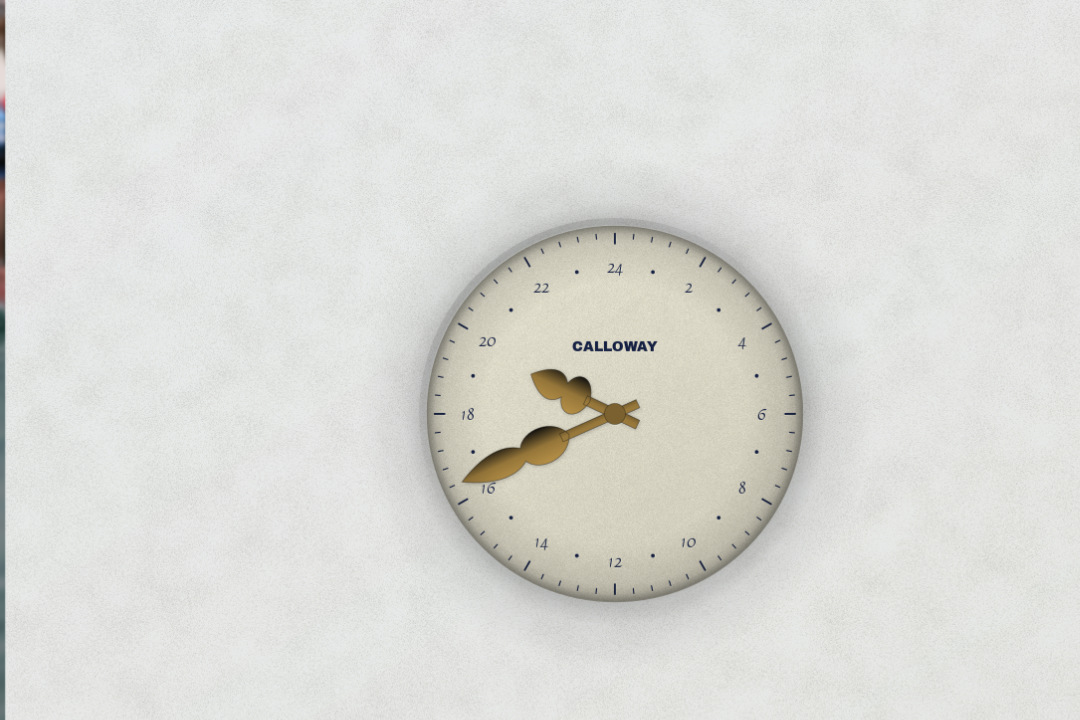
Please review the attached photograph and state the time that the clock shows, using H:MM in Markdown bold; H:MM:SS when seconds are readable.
**19:41**
